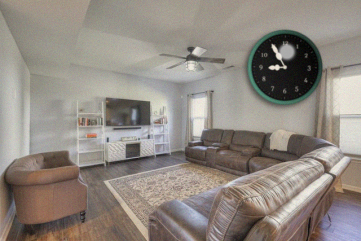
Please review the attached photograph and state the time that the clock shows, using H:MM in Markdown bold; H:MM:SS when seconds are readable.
**8:55**
